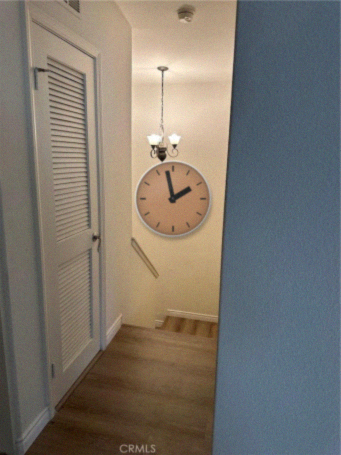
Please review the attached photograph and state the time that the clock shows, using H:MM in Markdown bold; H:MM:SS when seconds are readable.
**1:58**
